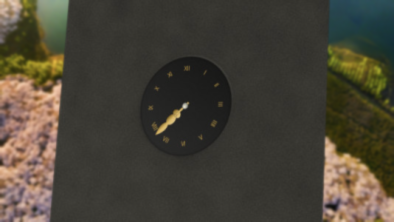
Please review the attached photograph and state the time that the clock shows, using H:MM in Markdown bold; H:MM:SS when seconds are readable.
**7:38**
